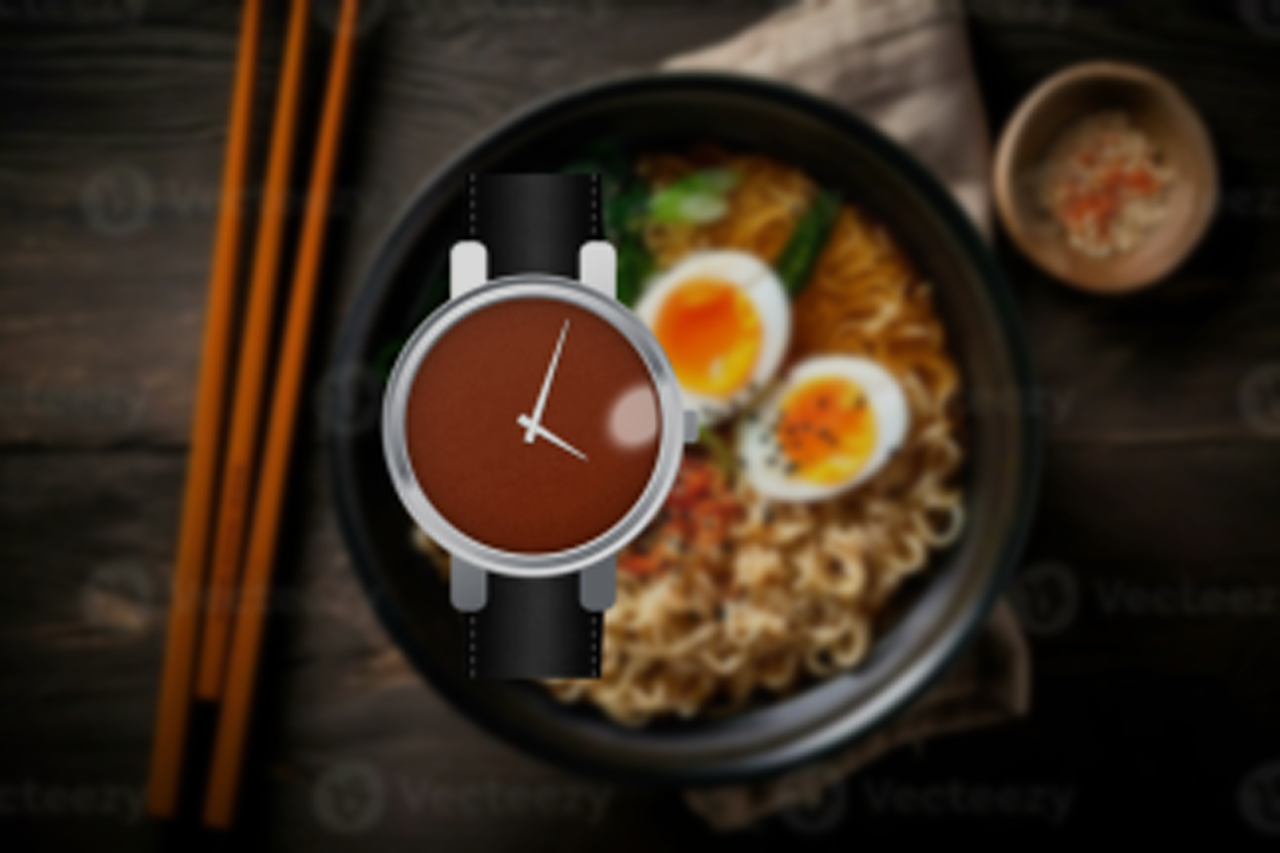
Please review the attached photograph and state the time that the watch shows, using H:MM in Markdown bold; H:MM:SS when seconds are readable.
**4:03**
